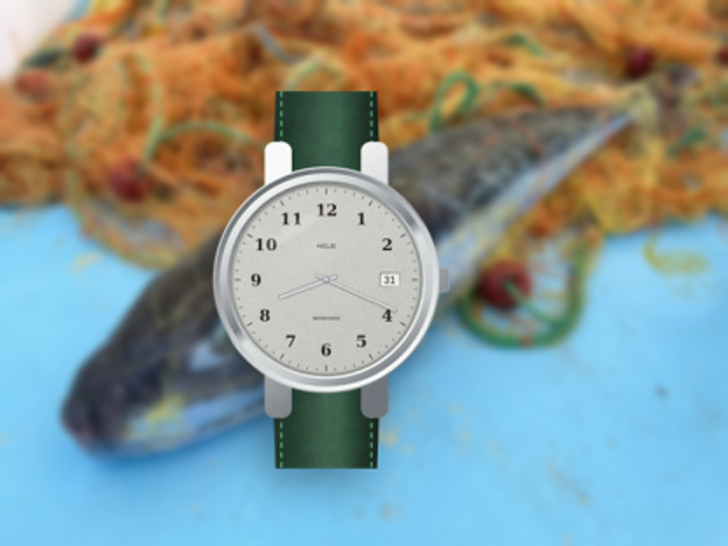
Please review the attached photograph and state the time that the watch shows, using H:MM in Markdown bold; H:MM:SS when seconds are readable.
**8:19**
